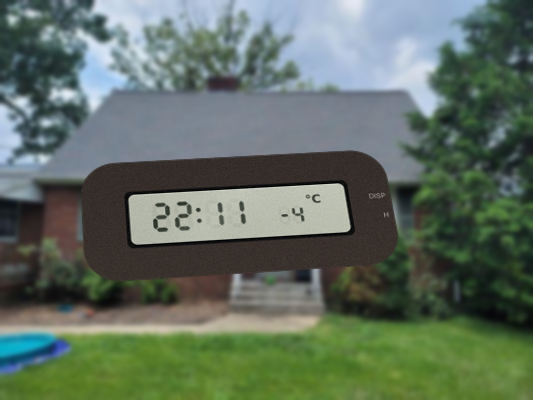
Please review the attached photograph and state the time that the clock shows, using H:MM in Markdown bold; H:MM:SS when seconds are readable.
**22:11**
